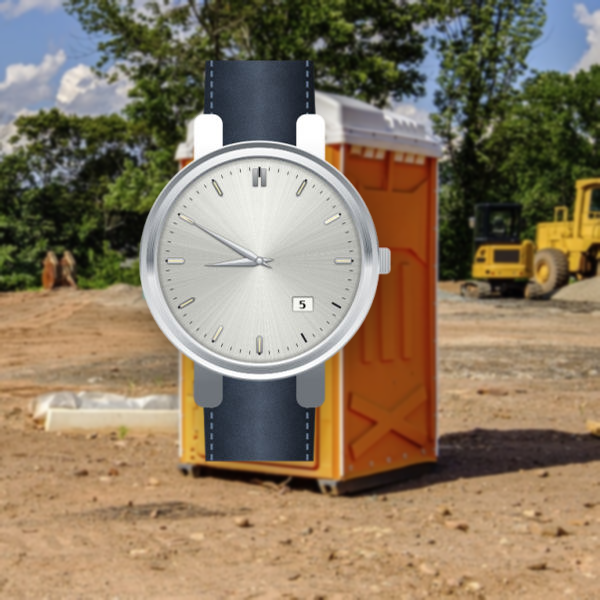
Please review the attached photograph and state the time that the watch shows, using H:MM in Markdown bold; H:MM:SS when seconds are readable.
**8:50**
